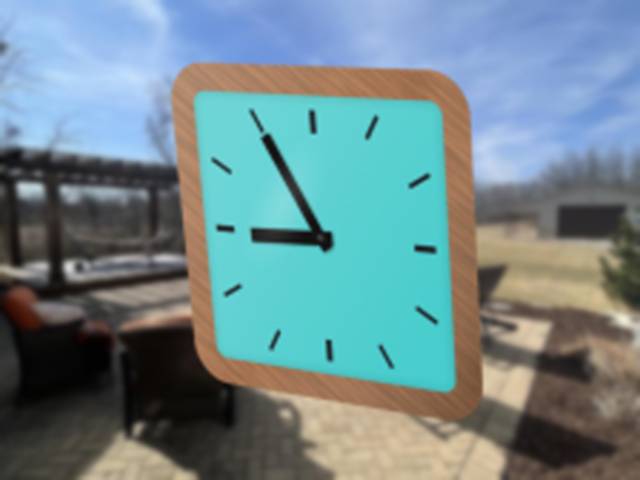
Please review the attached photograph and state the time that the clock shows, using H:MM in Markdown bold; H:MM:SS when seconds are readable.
**8:55**
